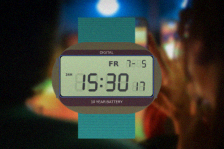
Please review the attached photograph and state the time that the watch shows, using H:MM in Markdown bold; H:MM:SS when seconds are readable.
**15:30:17**
